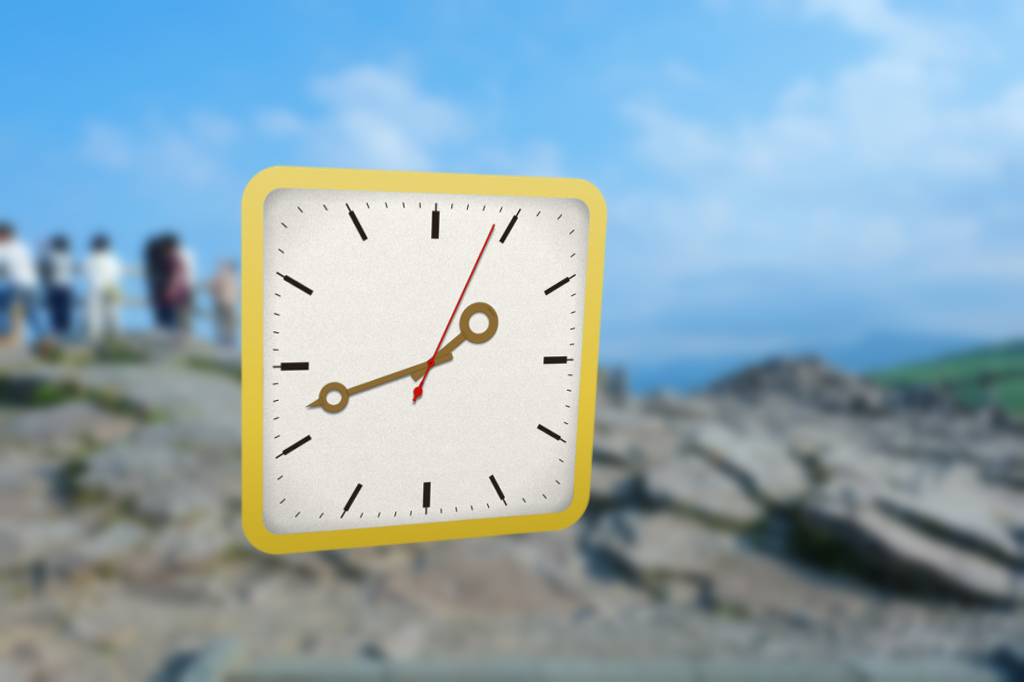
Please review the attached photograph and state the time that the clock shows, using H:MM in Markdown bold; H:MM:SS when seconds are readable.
**1:42:04**
